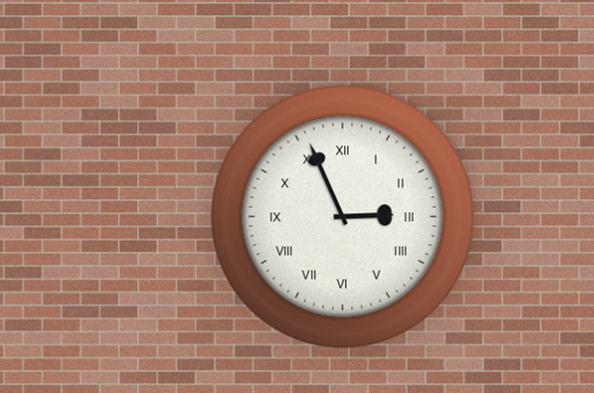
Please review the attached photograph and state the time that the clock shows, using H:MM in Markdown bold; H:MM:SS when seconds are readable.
**2:56**
